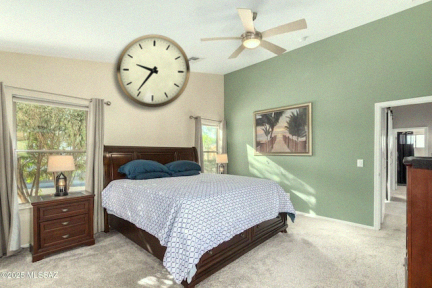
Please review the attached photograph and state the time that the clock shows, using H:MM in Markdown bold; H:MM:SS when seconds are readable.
**9:36**
